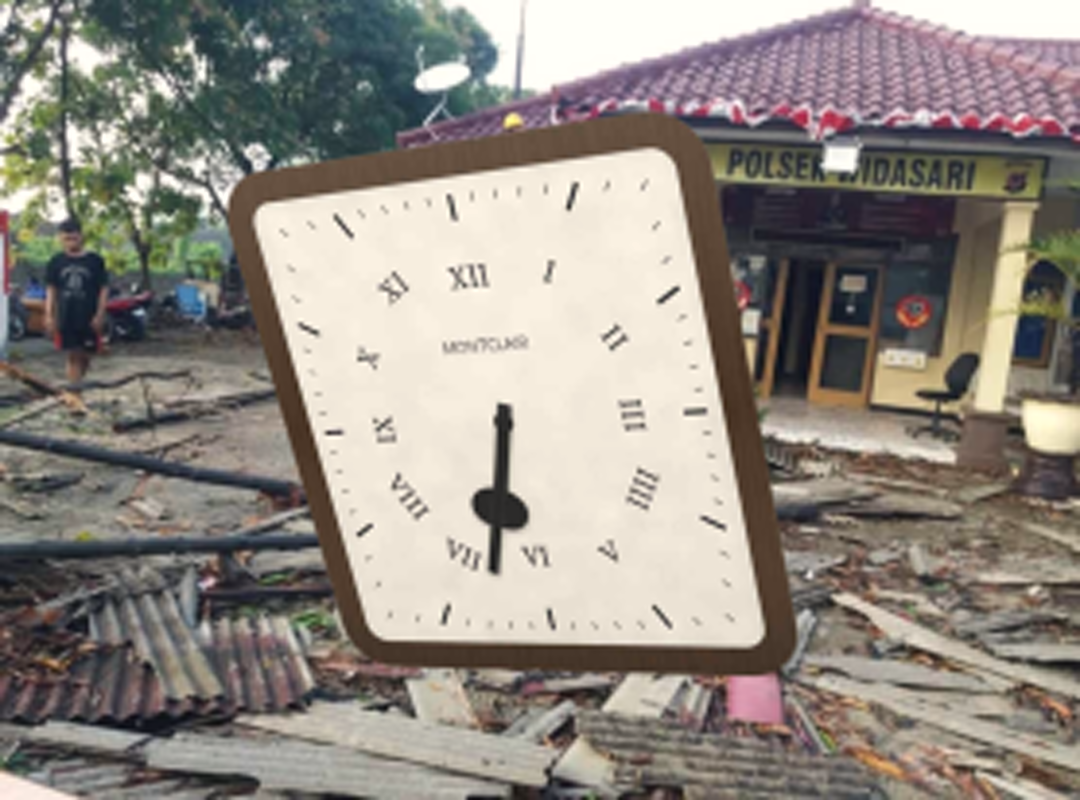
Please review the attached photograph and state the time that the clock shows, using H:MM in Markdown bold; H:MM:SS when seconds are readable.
**6:33**
